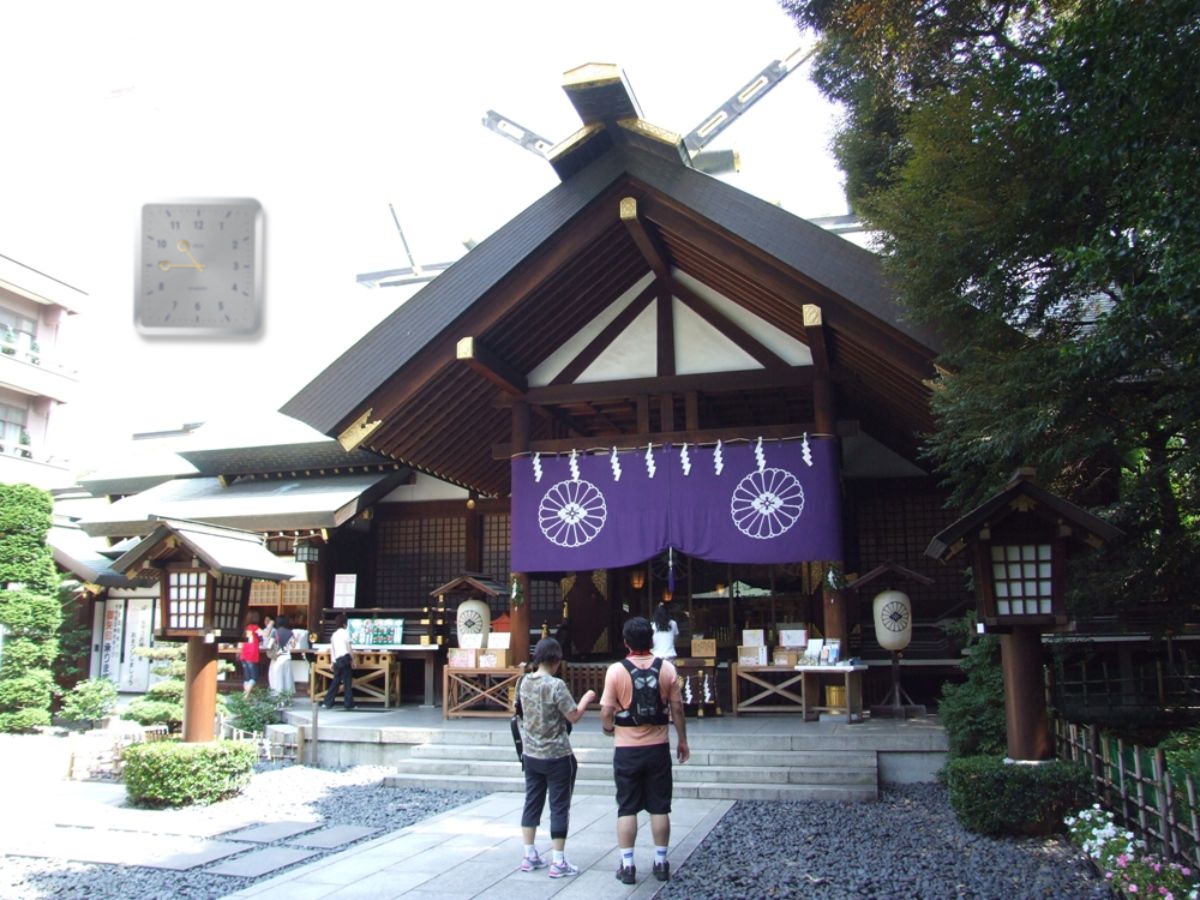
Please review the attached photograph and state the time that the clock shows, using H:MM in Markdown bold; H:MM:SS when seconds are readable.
**10:45**
